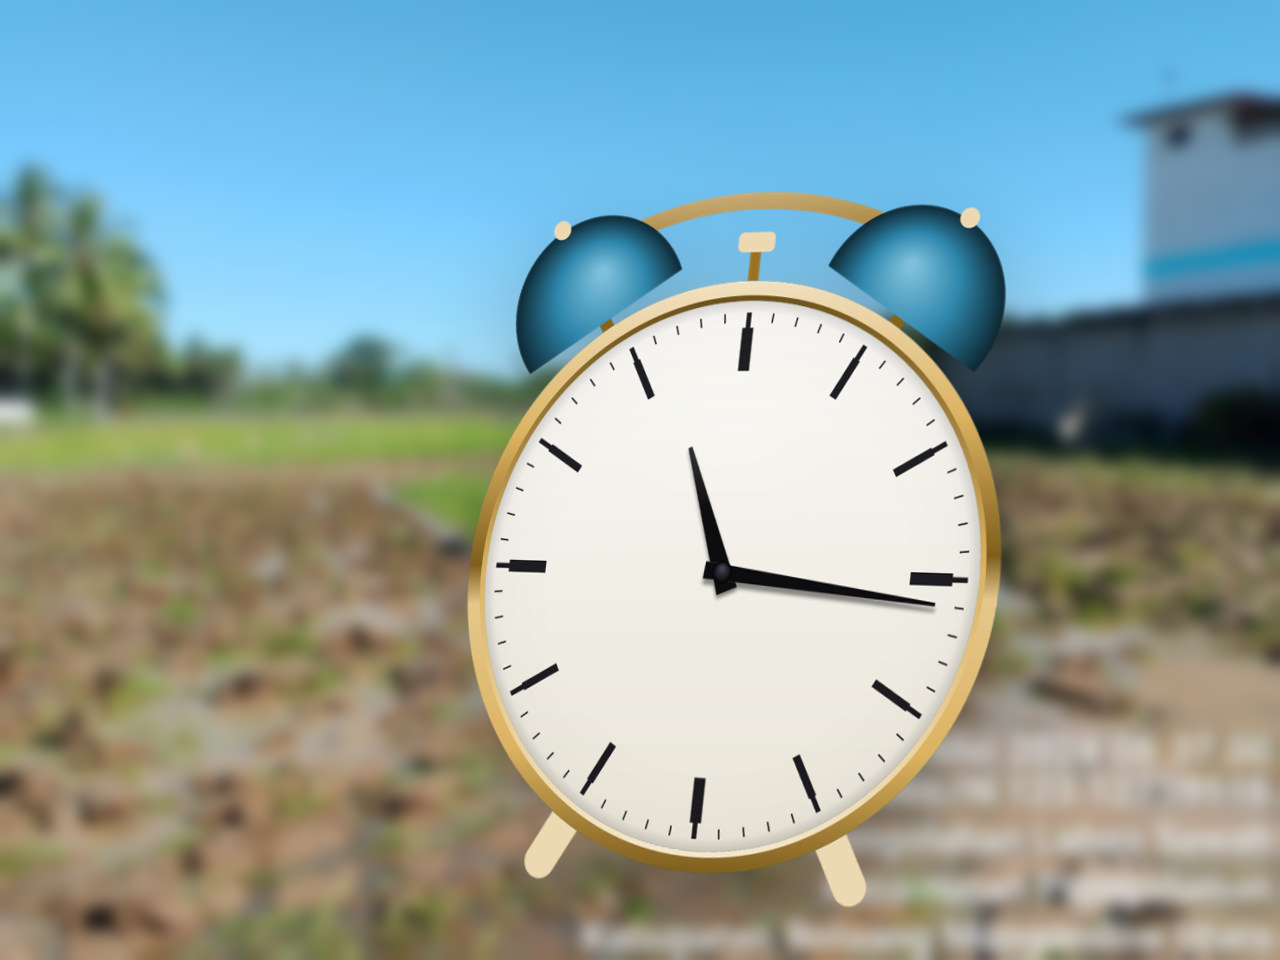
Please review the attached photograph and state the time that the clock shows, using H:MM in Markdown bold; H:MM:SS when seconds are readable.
**11:16**
